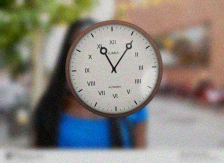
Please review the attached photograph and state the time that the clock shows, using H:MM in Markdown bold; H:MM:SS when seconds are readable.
**11:06**
